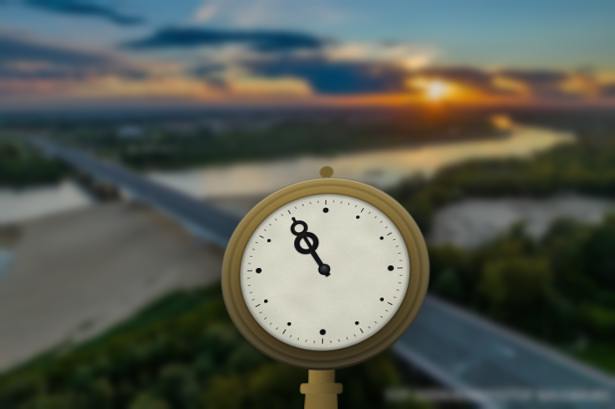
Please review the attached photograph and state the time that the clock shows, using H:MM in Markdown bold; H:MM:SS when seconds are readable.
**10:55**
